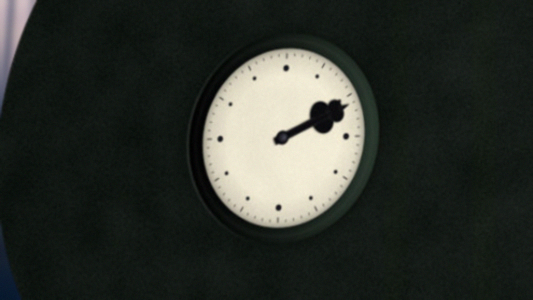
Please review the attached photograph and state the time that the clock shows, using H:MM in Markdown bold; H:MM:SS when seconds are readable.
**2:11**
